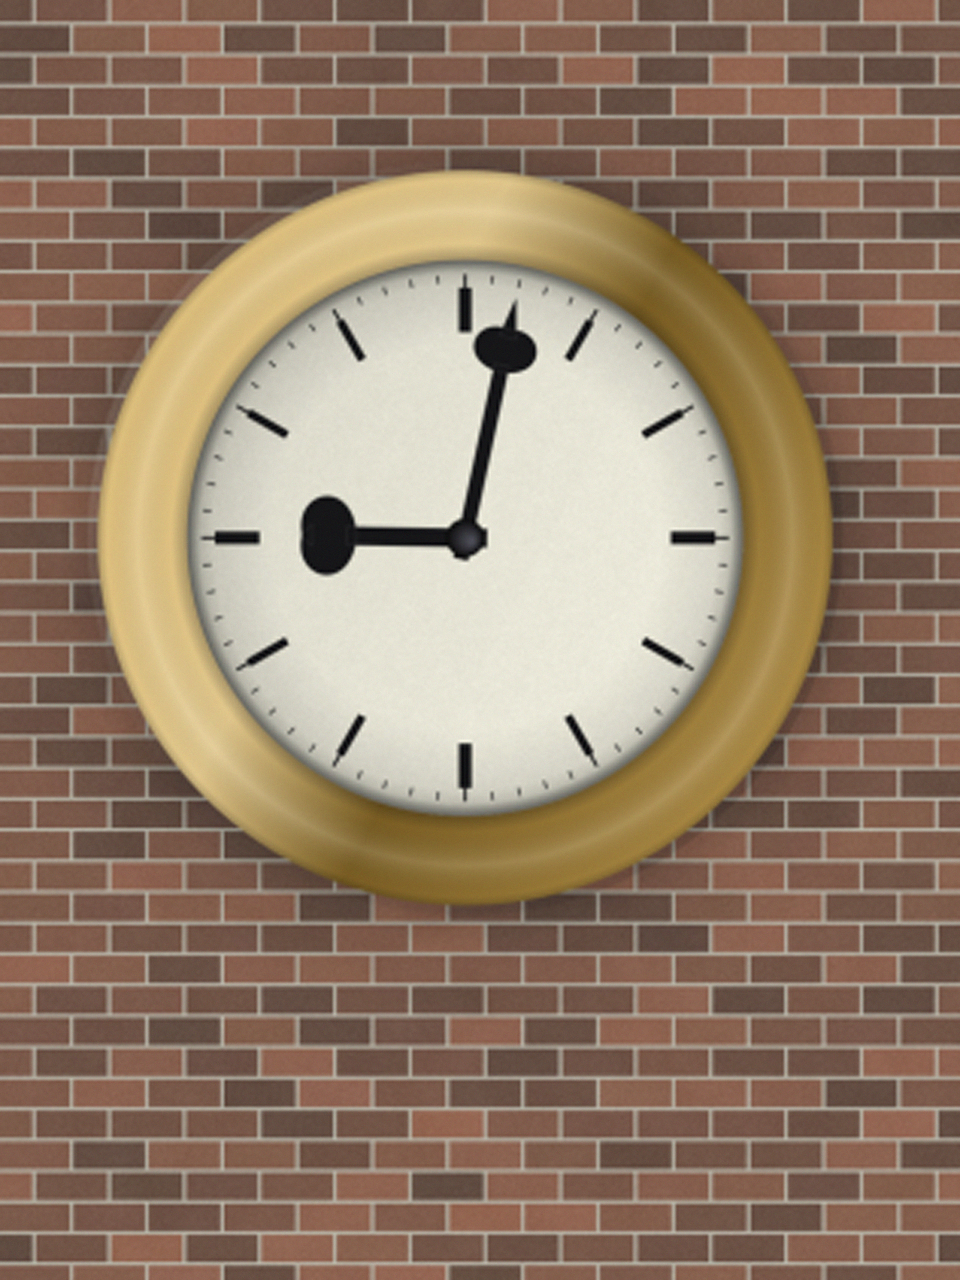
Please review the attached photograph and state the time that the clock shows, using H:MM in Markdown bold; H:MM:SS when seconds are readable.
**9:02**
